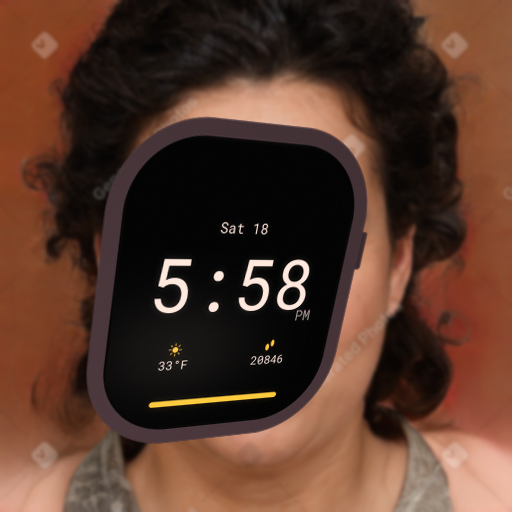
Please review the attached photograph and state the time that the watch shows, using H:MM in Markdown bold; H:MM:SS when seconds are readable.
**5:58**
